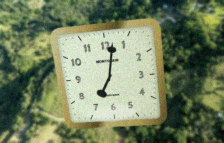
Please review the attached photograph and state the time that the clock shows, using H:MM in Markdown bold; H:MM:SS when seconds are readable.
**7:02**
